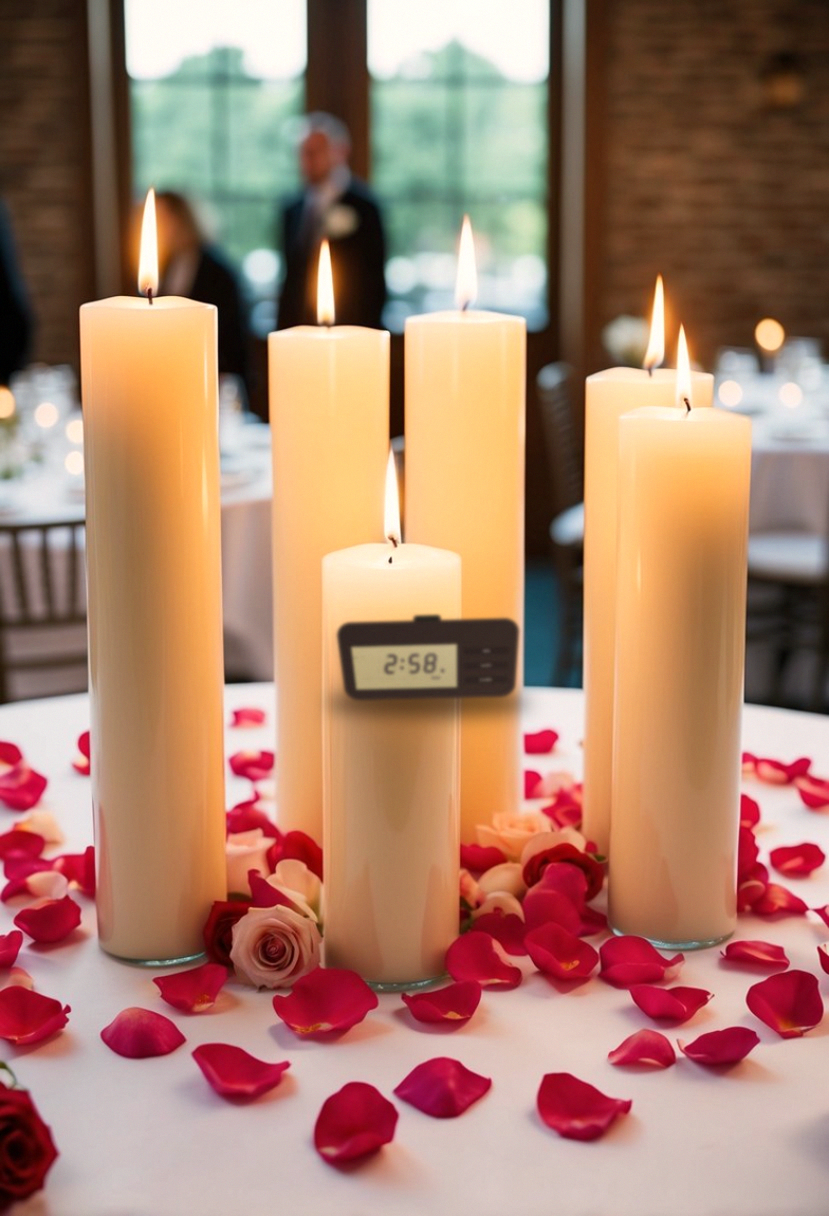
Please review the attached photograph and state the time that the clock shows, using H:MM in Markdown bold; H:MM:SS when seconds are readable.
**2:58**
